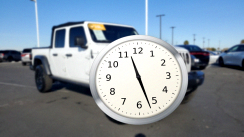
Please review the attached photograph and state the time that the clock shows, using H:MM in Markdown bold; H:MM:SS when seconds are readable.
**11:27**
